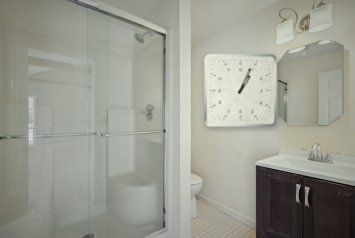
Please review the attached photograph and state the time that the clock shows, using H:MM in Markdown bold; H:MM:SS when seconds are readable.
**1:04**
